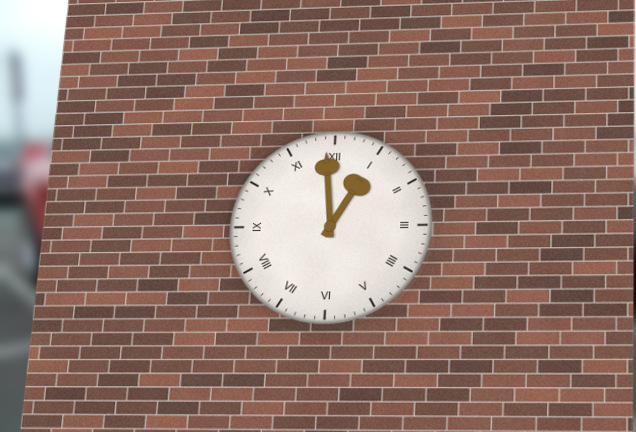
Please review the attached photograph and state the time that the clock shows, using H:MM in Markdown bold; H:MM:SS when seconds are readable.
**12:59**
